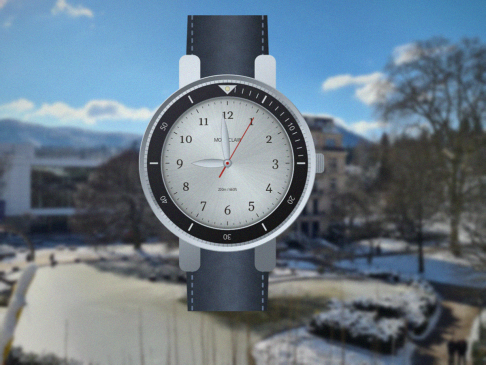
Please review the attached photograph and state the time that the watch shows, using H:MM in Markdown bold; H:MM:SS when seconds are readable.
**8:59:05**
